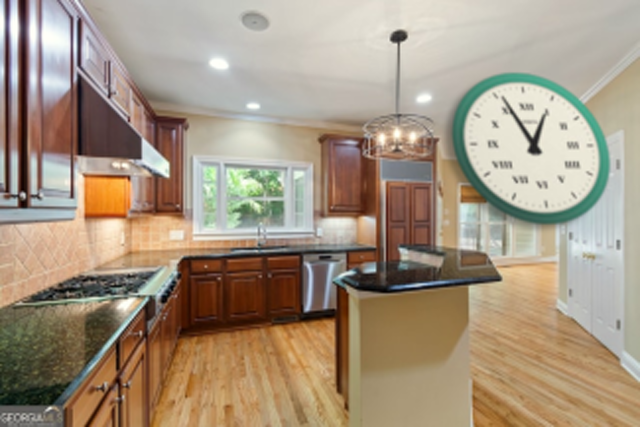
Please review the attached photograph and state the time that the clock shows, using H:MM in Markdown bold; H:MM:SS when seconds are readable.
**12:56**
